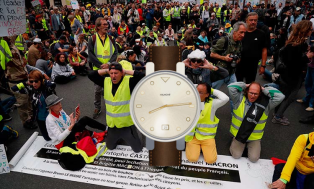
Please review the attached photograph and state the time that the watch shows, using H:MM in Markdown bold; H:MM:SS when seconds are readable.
**8:14**
